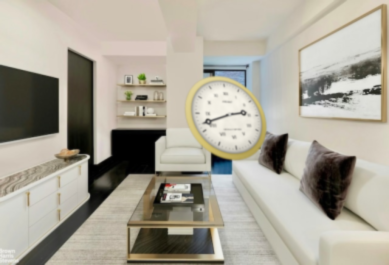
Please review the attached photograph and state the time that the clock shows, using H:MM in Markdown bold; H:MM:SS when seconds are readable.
**2:42**
